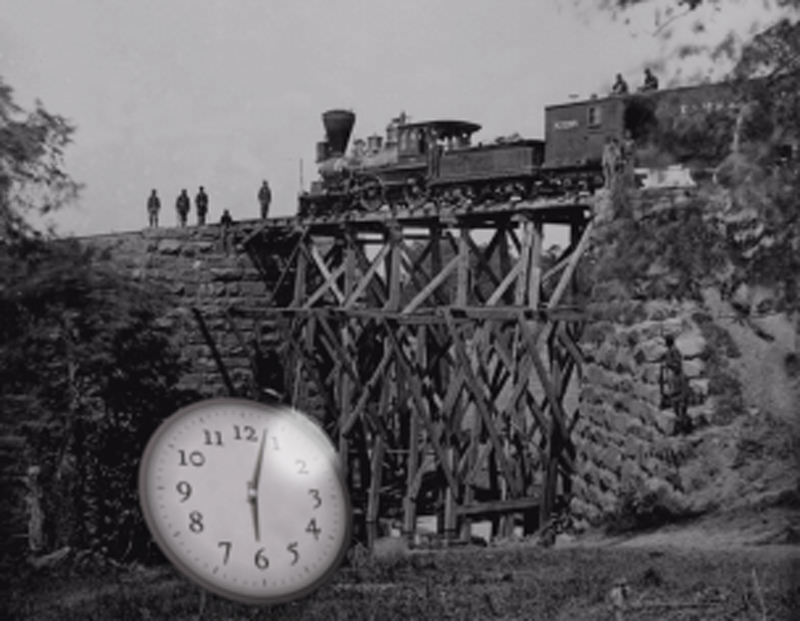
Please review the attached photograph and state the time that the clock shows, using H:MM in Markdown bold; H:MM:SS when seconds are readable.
**6:03**
